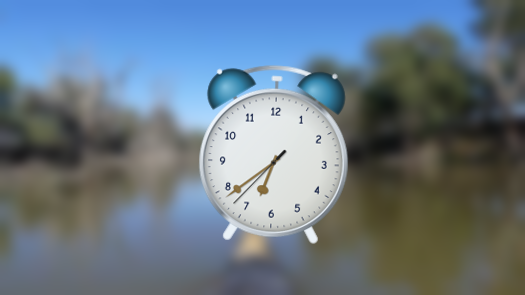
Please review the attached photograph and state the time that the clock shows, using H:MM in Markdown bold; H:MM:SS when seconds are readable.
**6:38:37**
